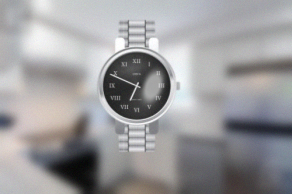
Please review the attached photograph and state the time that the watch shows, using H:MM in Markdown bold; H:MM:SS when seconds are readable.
**6:49**
